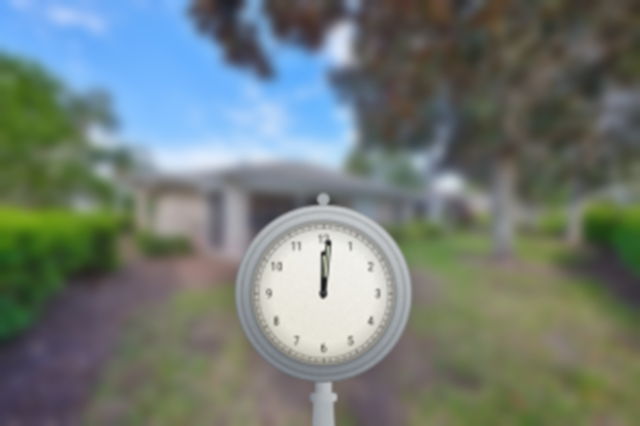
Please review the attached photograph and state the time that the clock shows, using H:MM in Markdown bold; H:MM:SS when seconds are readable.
**12:01**
